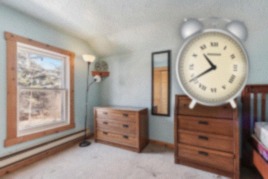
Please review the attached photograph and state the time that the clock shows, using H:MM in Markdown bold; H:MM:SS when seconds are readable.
**10:40**
